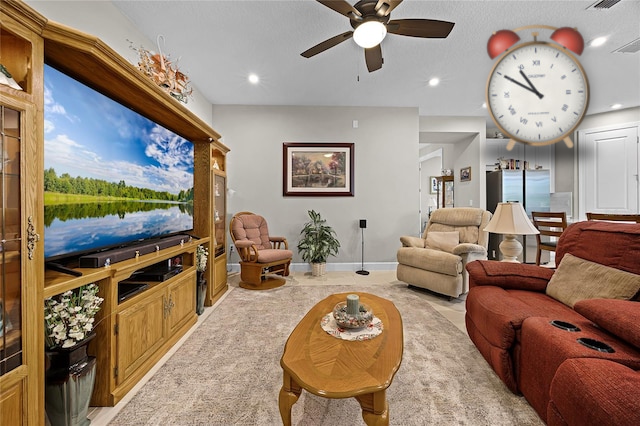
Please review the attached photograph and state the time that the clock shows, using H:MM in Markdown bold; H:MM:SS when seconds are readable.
**10:50**
